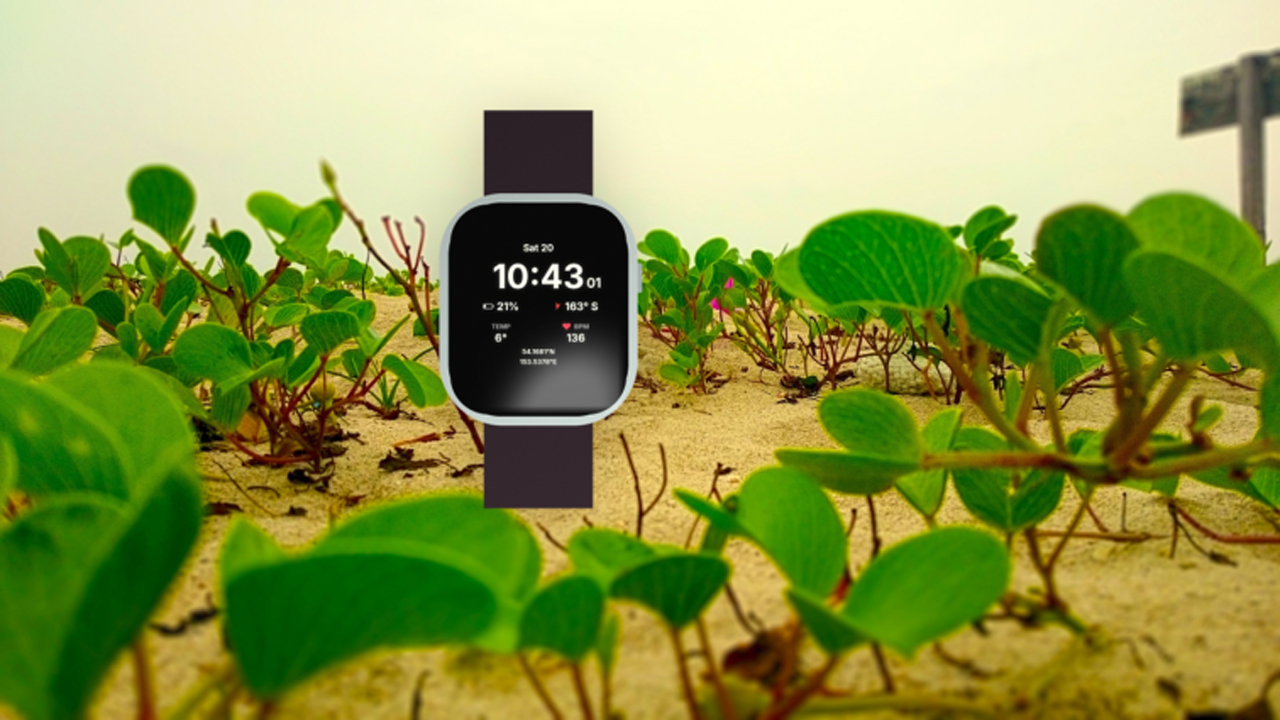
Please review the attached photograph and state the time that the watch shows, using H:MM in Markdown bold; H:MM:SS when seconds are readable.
**10:43:01**
